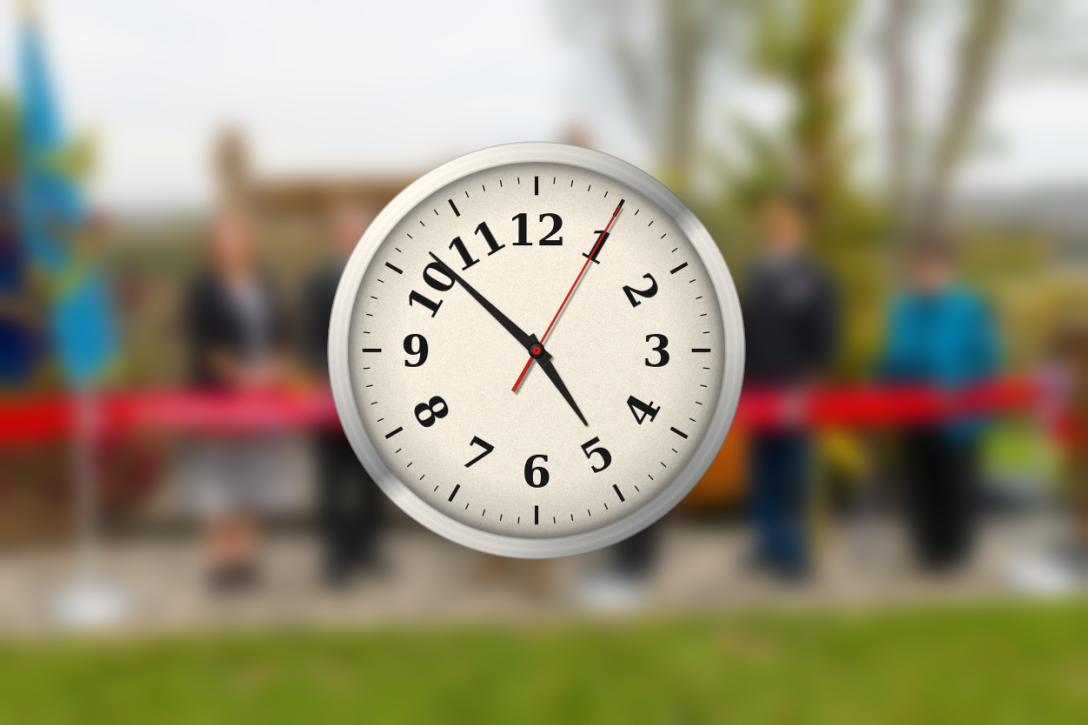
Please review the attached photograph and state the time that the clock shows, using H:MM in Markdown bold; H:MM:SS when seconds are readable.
**4:52:05**
